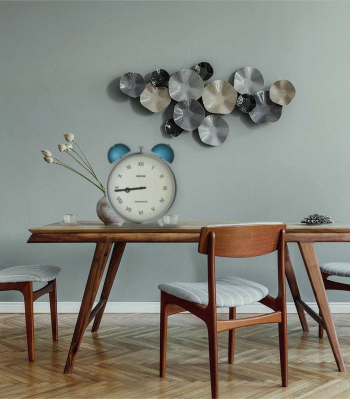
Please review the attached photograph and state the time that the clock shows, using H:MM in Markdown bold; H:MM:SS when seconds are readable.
**8:44**
